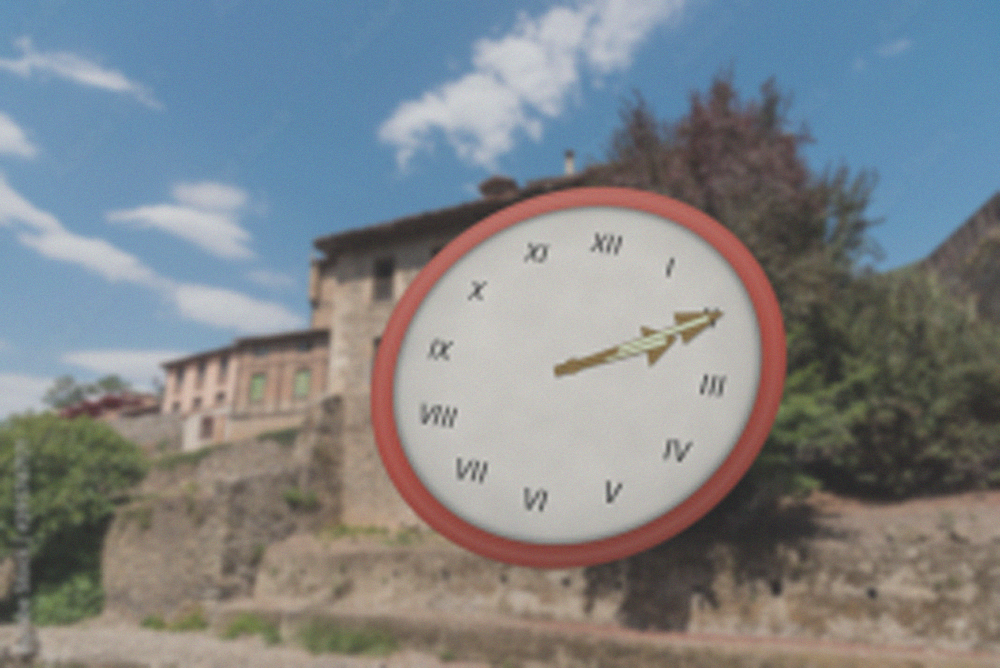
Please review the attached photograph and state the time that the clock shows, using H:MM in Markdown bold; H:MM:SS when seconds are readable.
**2:10**
